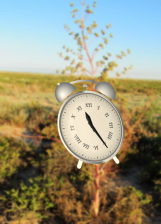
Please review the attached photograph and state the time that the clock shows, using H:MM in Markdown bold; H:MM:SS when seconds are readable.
**11:25**
